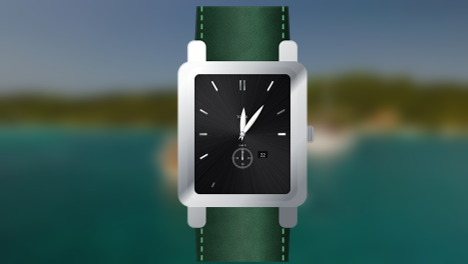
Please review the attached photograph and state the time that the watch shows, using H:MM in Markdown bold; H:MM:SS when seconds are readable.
**12:06**
